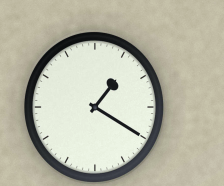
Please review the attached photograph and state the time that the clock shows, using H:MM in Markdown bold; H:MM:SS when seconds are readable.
**1:20**
